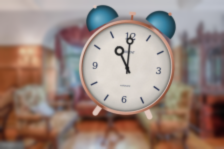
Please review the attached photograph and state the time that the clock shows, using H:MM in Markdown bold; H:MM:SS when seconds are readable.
**11:00**
